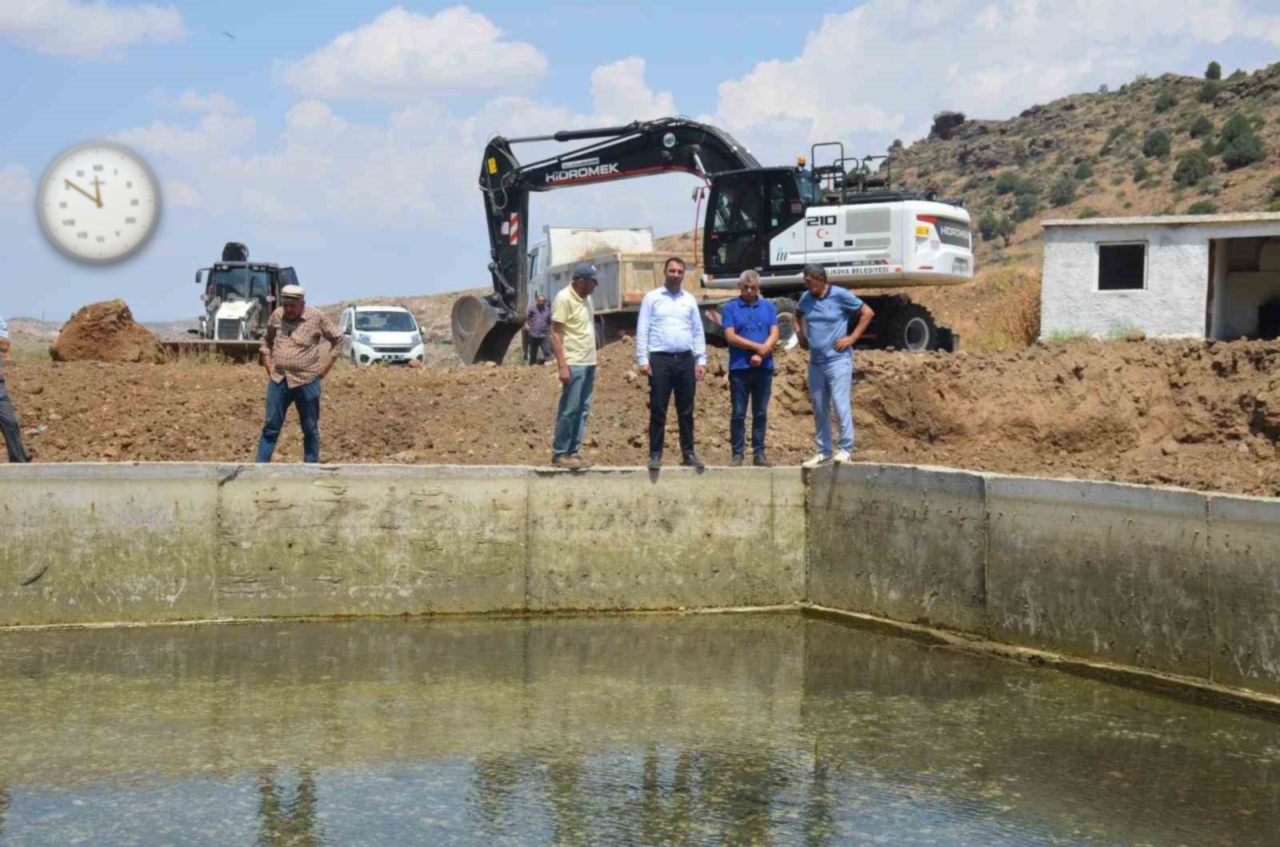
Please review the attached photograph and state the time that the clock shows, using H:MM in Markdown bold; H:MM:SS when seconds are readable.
**11:51**
